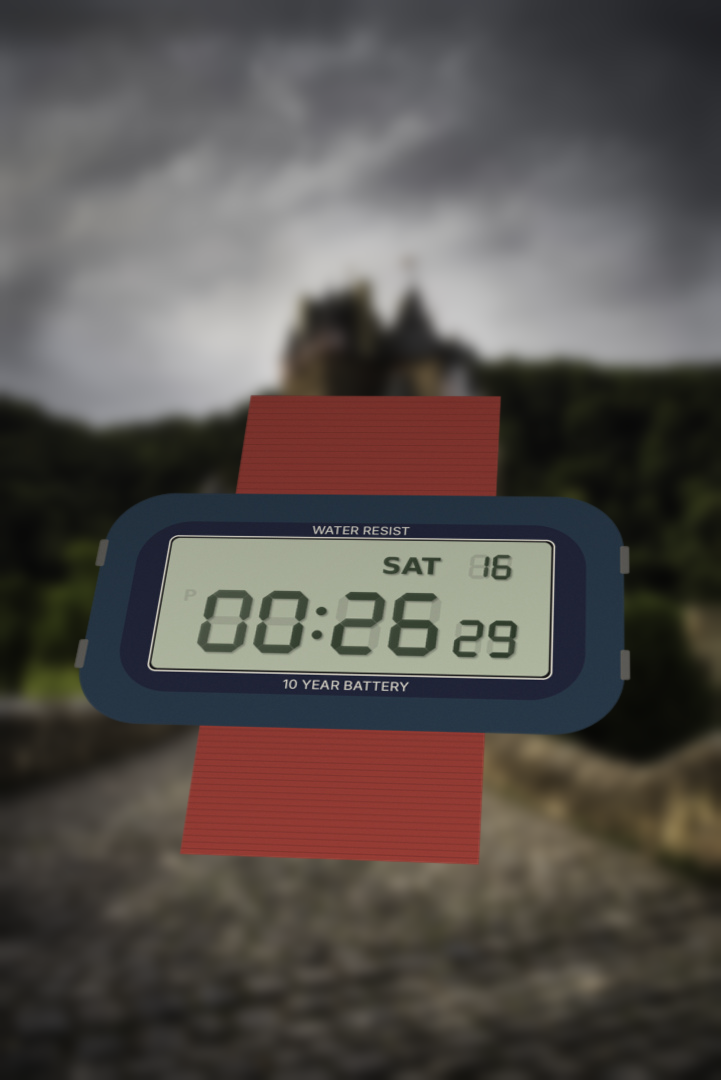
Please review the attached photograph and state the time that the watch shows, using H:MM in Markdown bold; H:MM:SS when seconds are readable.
**0:26:29**
